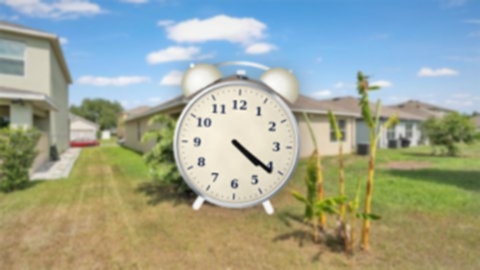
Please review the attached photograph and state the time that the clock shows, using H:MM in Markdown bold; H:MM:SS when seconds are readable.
**4:21**
